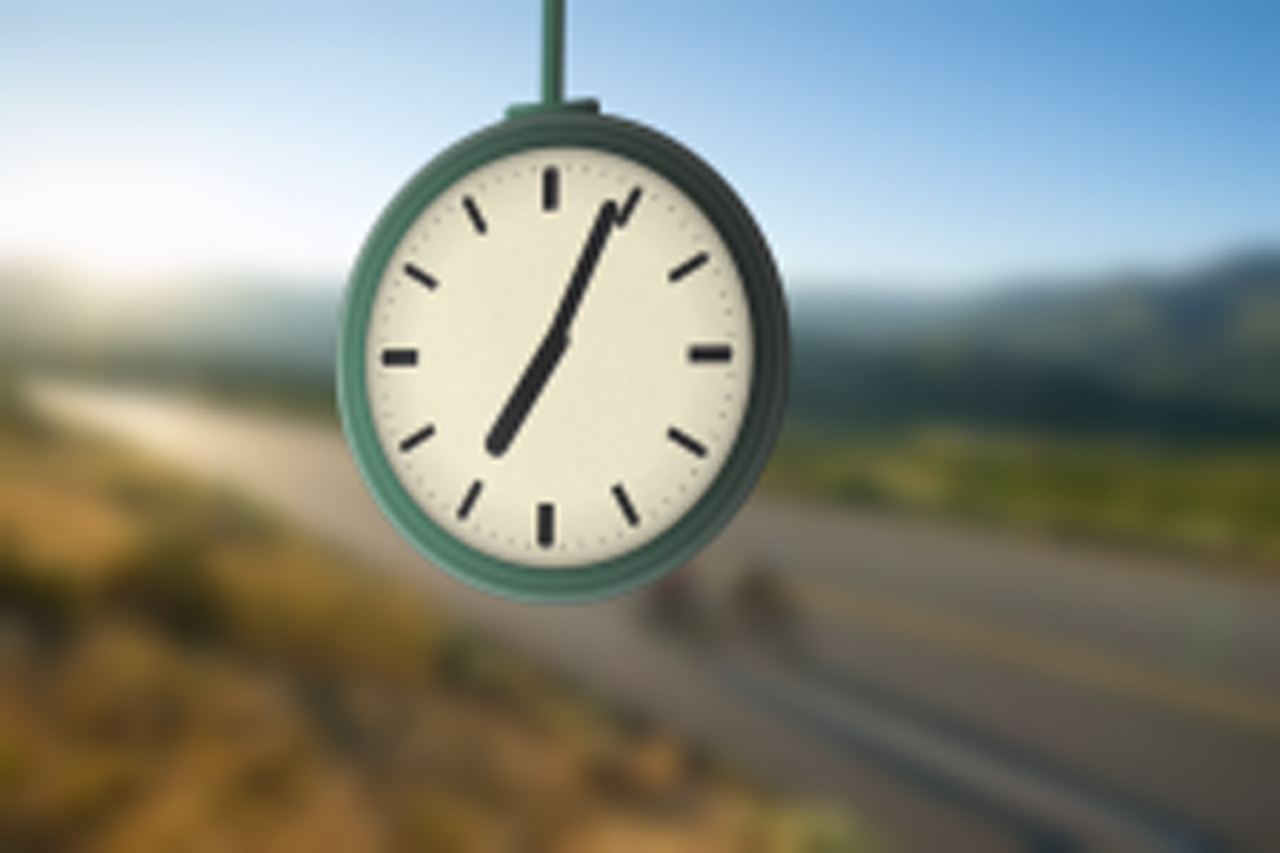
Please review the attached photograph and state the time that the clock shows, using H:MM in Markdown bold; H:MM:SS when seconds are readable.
**7:04**
